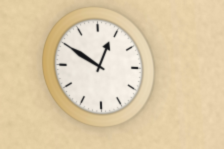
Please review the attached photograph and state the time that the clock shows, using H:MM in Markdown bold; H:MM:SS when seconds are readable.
**12:50**
